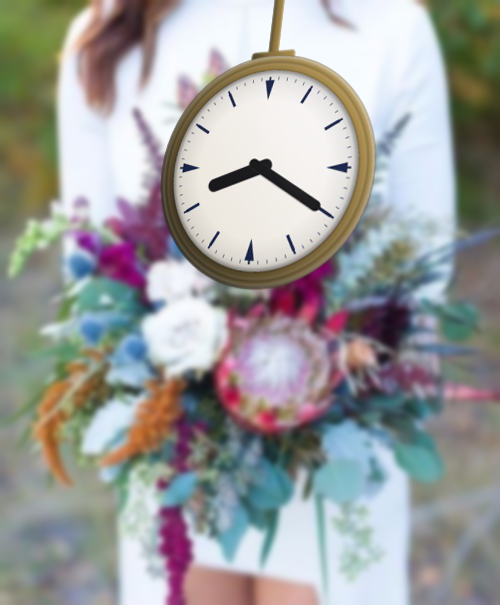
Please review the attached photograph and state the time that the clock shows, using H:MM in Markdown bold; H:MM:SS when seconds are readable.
**8:20**
